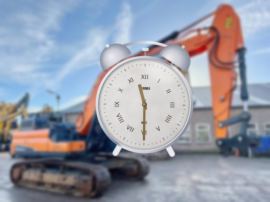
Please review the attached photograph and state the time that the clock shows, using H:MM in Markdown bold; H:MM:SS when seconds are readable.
**11:30**
